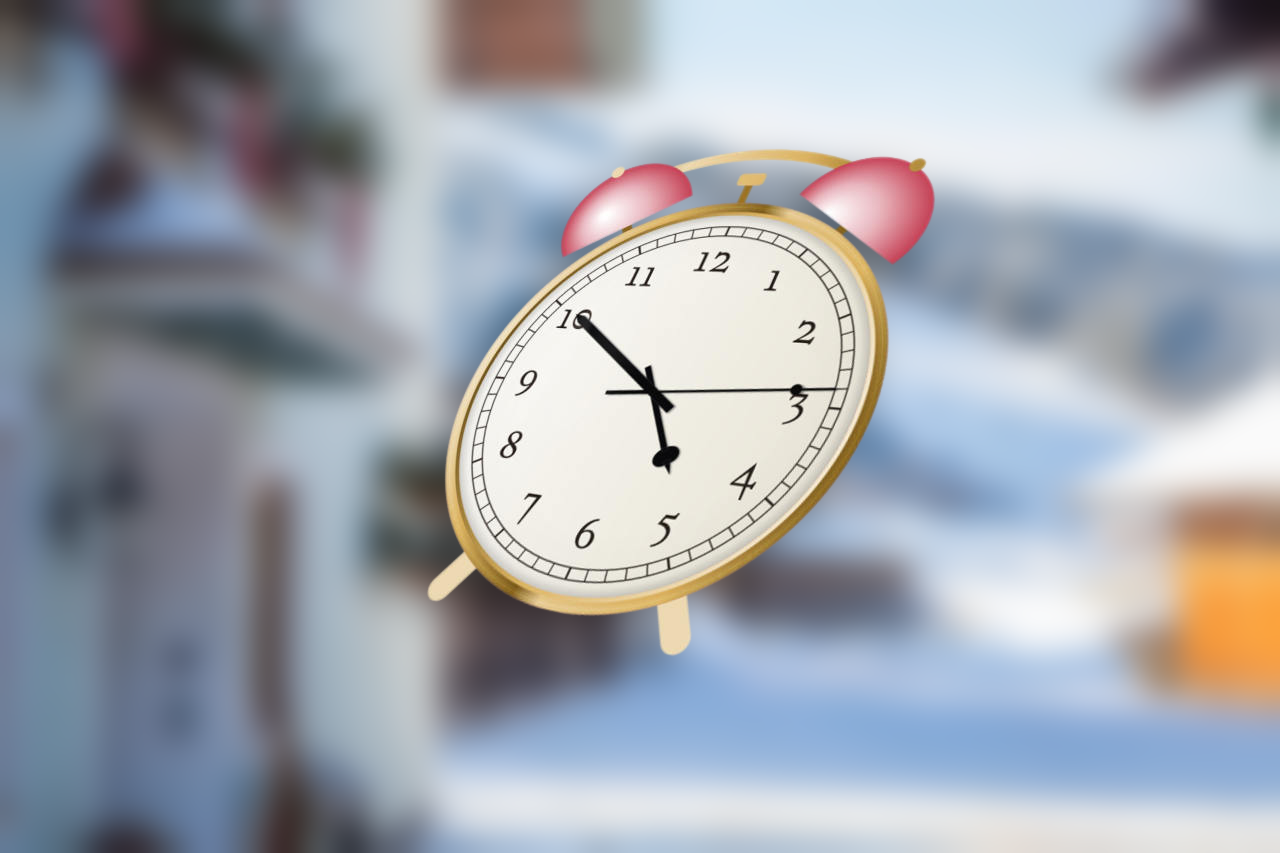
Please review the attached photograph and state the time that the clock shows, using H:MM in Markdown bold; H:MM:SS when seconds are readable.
**4:50:14**
